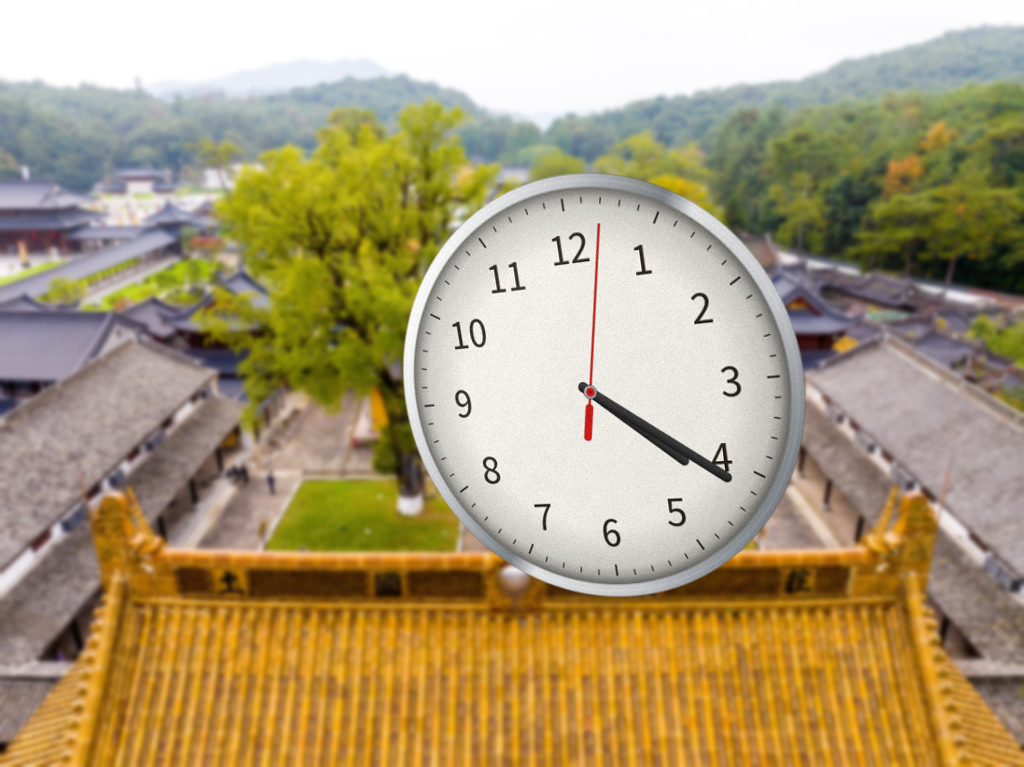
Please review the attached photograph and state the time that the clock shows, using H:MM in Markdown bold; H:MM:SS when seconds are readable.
**4:21:02**
